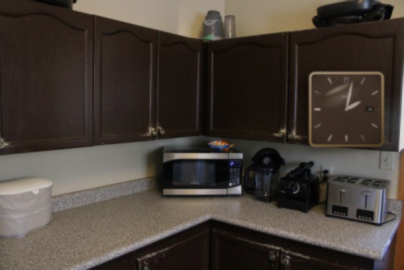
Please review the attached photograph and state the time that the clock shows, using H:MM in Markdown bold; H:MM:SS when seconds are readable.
**2:02**
